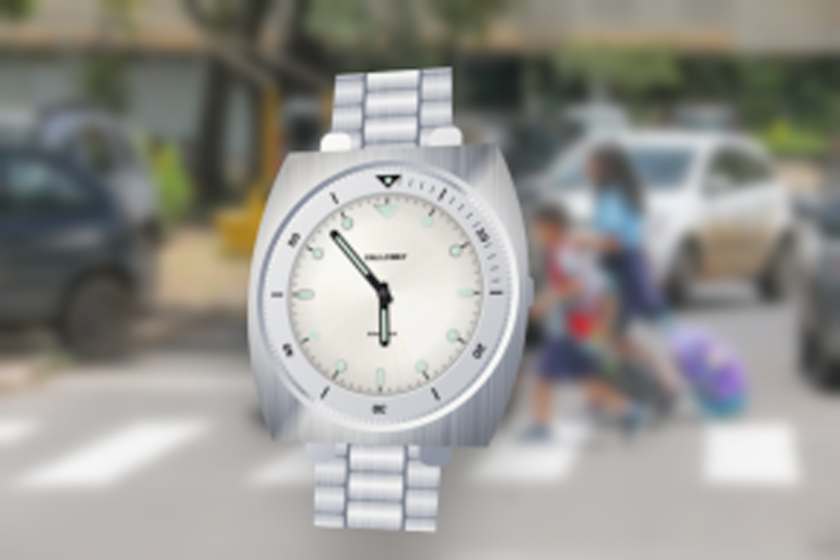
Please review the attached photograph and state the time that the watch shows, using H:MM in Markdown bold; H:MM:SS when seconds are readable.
**5:53**
